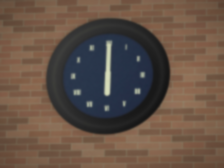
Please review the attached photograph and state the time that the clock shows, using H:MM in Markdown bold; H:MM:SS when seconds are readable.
**6:00**
